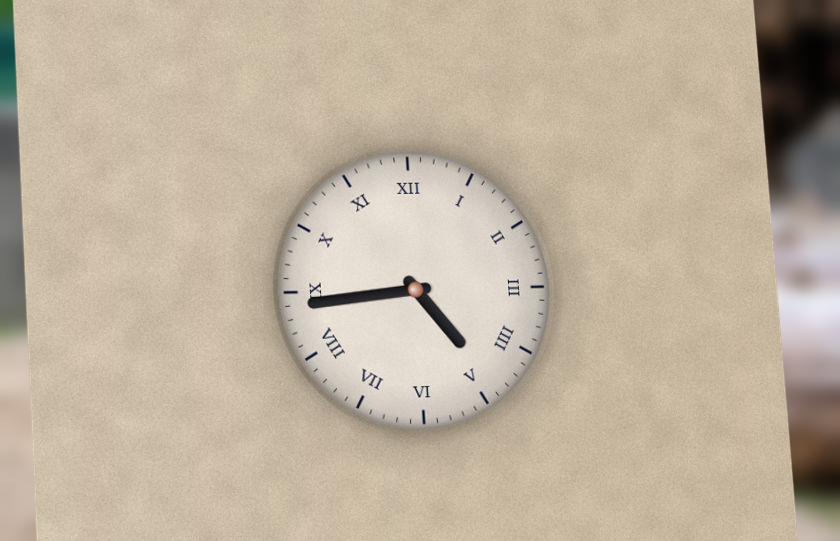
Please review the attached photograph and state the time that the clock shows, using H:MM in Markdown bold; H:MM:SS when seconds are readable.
**4:44**
